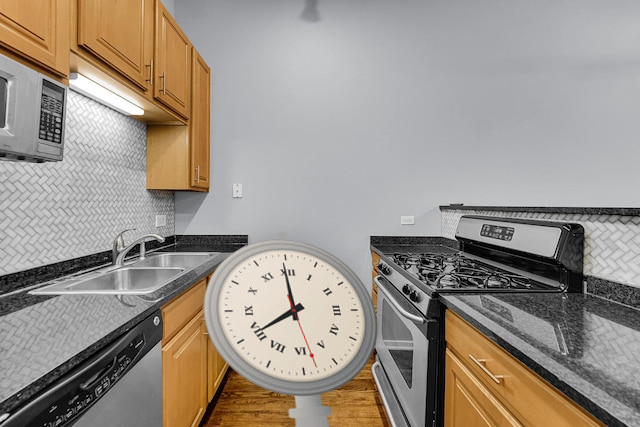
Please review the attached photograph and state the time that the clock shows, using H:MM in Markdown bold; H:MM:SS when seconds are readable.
**7:59:28**
